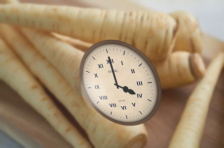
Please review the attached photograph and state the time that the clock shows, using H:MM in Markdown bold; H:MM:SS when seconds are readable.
**4:00**
